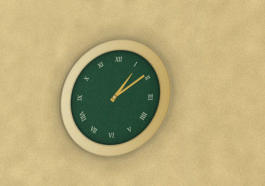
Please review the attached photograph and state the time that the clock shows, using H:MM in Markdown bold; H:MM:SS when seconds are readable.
**1:09**
